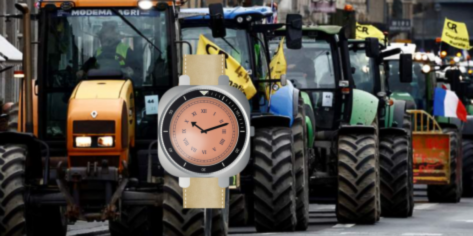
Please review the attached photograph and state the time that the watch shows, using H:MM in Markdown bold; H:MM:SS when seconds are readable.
**10:12**
